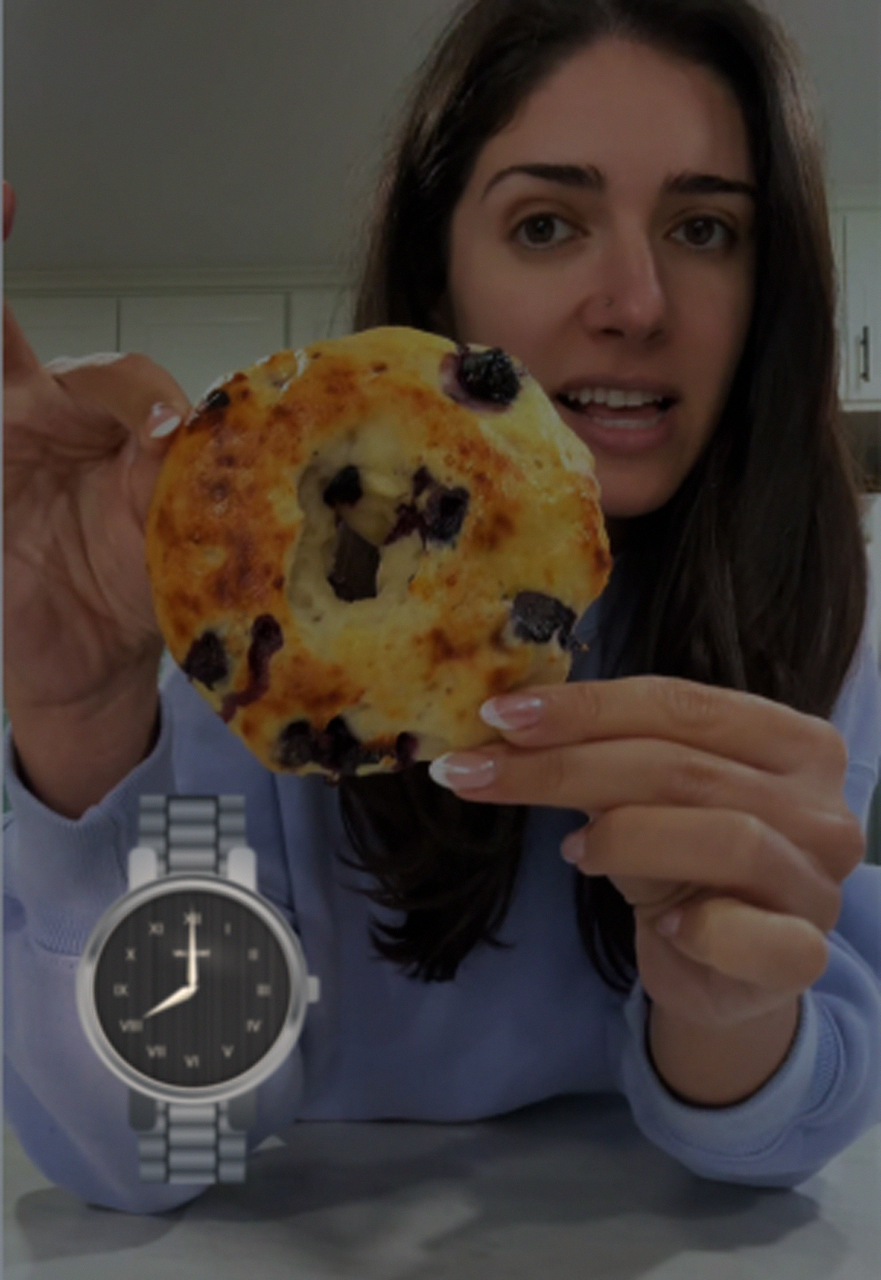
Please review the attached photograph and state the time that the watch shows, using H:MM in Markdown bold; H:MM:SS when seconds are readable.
**8:00**
